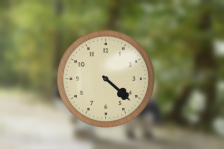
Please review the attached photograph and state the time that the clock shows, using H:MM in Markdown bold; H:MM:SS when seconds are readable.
**4:22**
